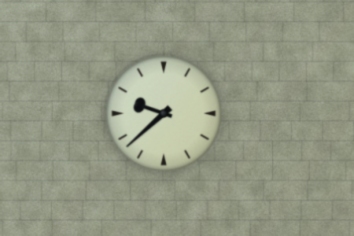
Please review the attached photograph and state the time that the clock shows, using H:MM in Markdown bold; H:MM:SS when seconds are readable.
**9:38**
